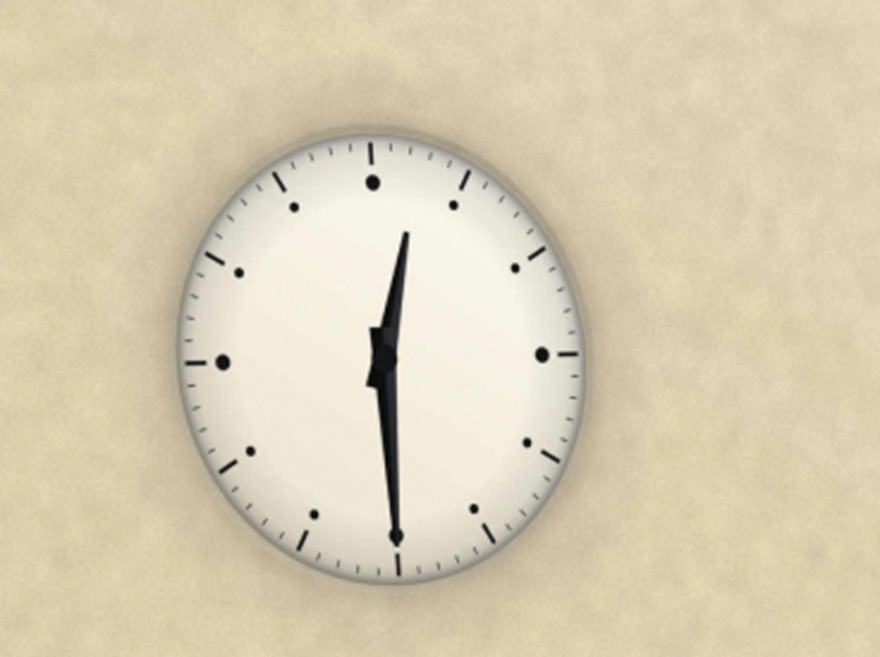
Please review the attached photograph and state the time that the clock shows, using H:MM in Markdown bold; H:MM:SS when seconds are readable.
**12:30**
